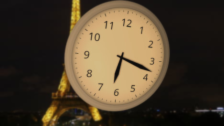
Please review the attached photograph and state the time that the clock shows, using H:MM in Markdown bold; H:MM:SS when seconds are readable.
**6:18**
